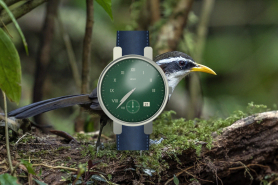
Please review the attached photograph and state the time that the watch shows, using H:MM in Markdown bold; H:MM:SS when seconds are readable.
**7:37**
